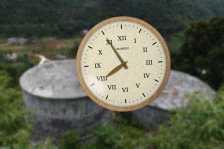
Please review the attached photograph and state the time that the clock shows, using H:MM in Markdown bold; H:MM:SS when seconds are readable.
**7:55**
